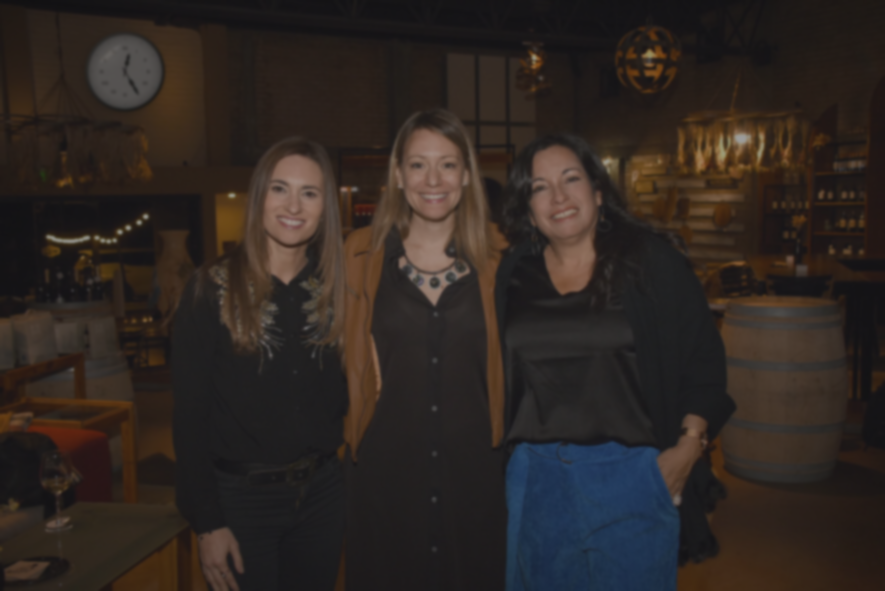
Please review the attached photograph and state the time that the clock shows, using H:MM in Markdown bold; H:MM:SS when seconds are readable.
**12:25**
